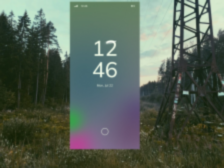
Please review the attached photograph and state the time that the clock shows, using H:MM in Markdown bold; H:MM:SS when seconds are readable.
**12:46**
